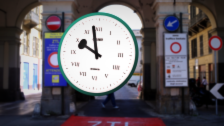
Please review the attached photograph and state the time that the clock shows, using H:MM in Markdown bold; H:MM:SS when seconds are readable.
**9:58**
